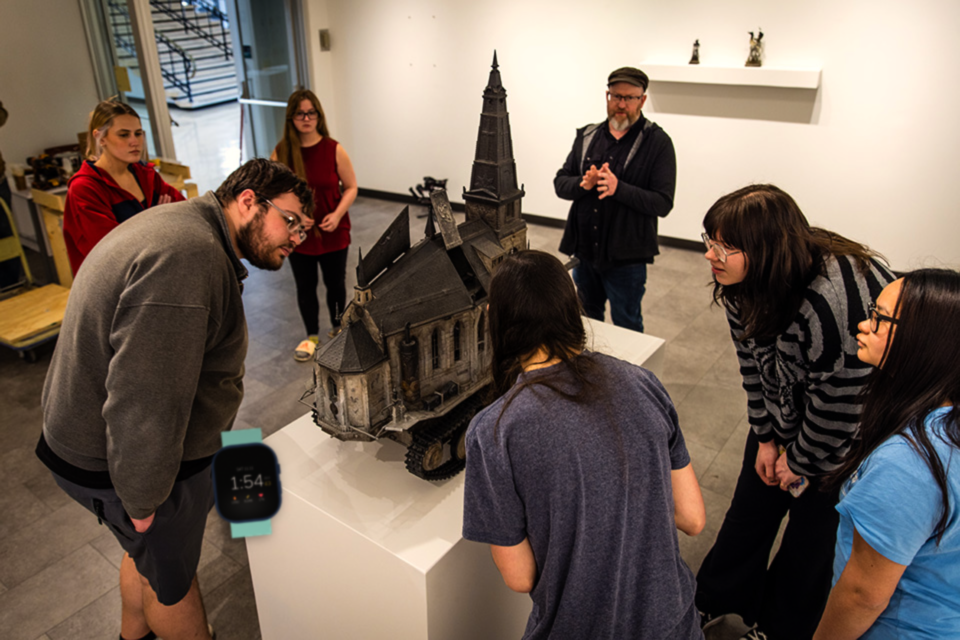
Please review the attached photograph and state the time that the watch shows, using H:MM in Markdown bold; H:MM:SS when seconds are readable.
**1:54**
